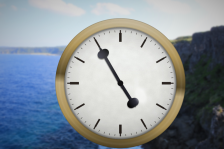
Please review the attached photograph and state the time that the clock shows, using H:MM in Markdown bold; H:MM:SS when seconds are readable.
**4:55**
